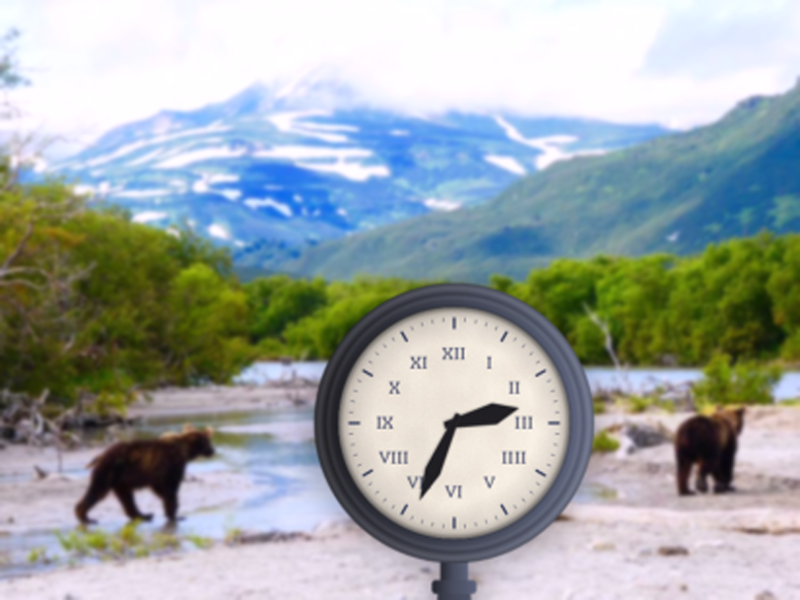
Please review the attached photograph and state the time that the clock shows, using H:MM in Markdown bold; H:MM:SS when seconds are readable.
**2:34**
